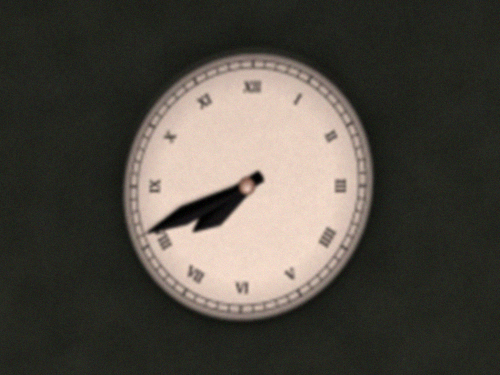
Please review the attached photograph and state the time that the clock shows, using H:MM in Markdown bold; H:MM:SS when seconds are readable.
**7:41**
